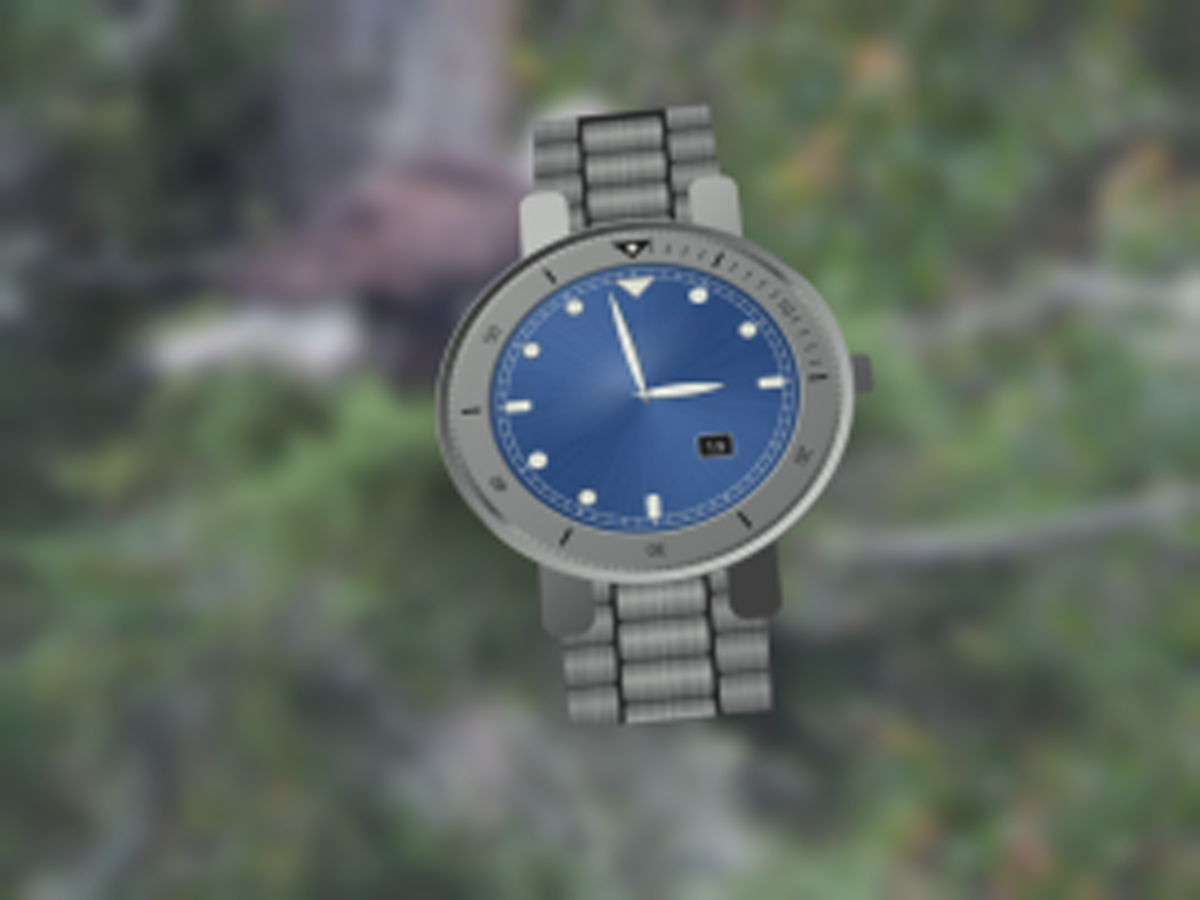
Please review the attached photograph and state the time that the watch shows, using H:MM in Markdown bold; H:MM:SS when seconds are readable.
**2:58**
